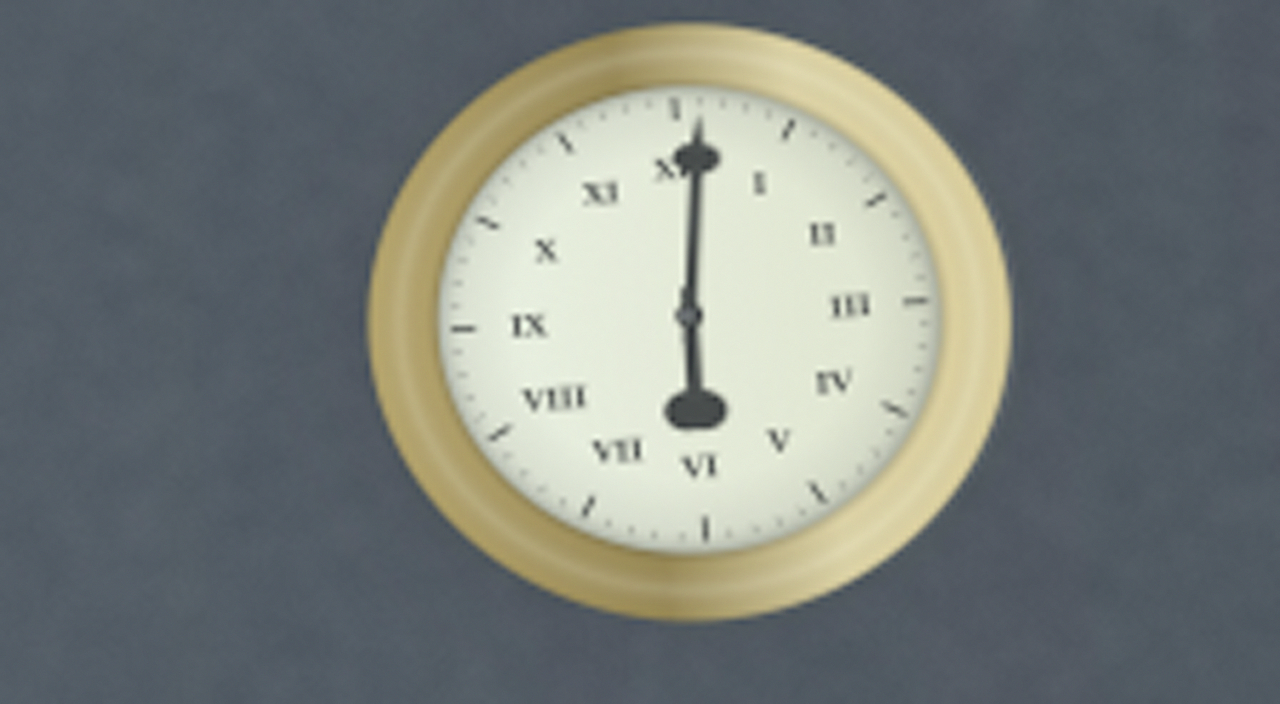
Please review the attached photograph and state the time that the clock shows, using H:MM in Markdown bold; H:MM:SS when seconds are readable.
**6:01**
